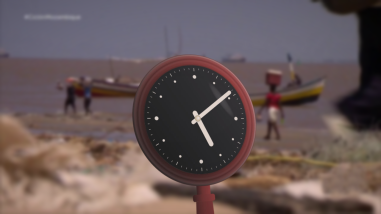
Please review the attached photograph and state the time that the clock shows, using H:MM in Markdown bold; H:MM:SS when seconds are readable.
**5:09**
